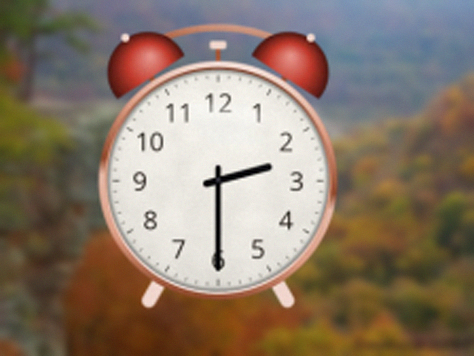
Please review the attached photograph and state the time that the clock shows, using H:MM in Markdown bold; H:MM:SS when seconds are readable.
**2:30**
